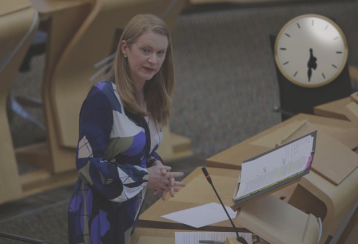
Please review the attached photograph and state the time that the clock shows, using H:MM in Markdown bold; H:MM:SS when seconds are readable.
**5:30**
